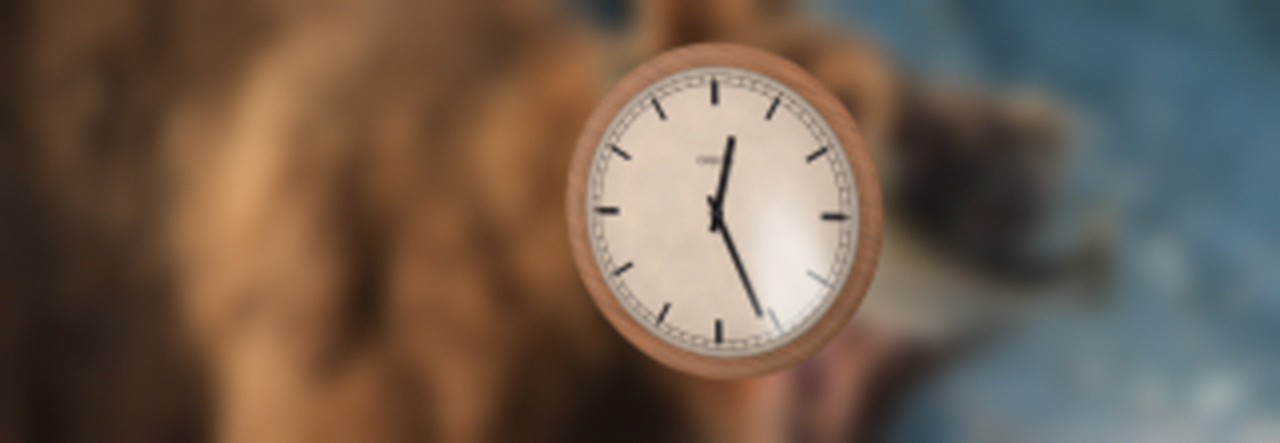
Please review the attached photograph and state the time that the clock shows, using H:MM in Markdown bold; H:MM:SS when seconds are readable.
**12:26**
